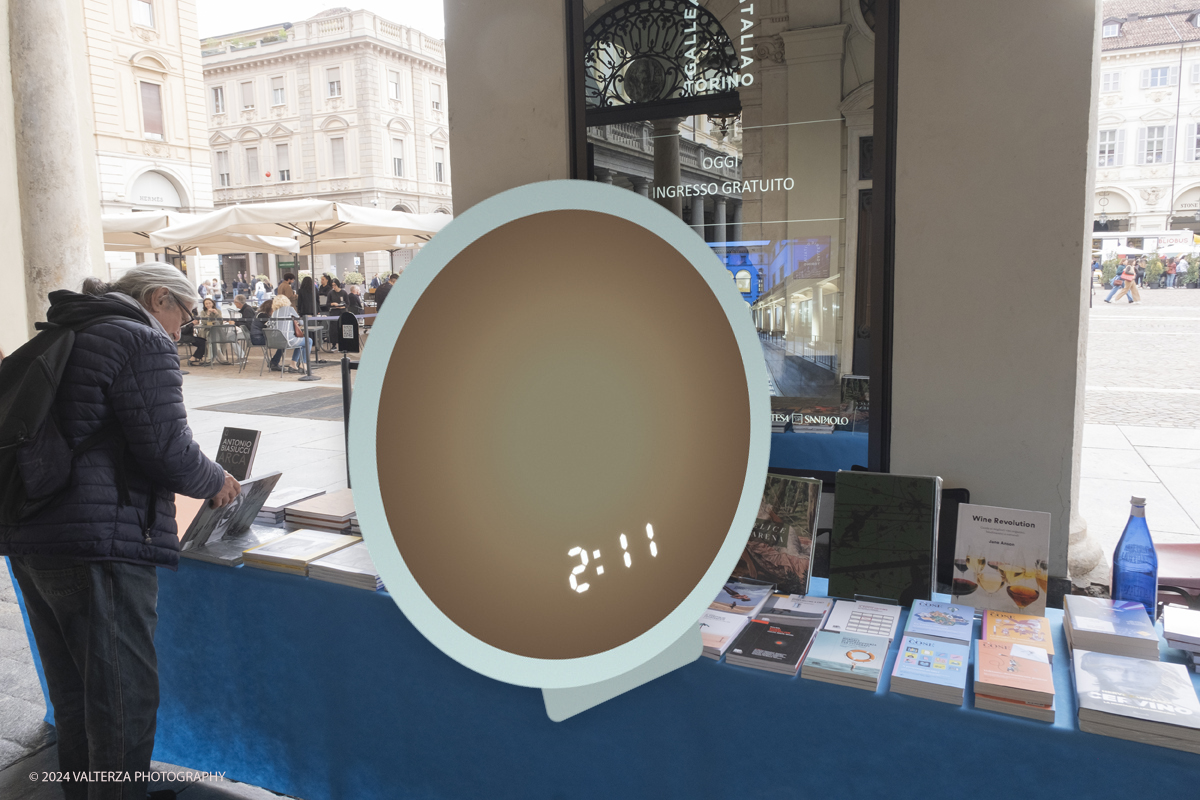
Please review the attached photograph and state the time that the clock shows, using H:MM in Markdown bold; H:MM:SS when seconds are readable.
**2:11**
